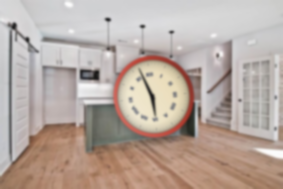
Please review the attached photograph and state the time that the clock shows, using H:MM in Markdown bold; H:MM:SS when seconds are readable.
**5:57**
